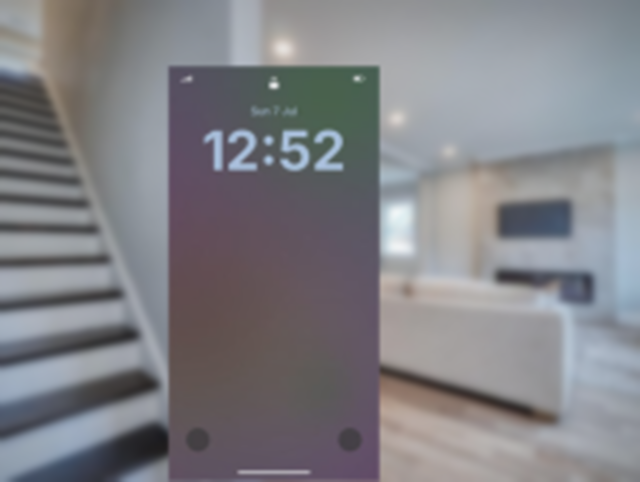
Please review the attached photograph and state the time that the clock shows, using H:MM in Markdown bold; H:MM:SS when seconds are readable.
**12:52**
